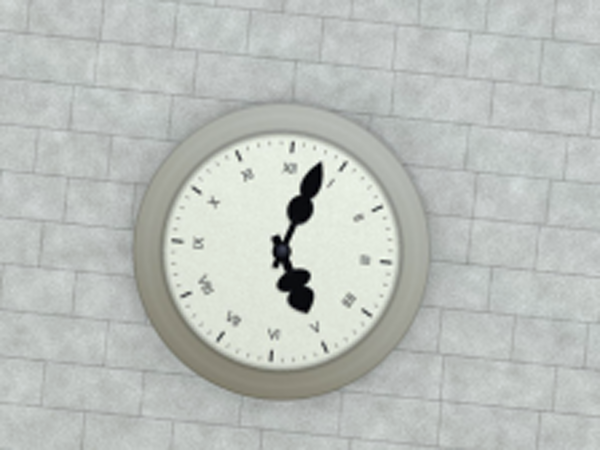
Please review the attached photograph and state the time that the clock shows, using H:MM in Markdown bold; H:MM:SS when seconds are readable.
**5:03**
